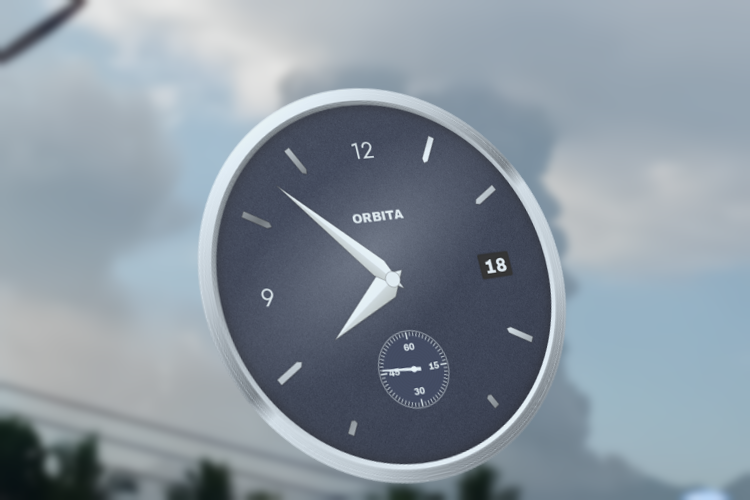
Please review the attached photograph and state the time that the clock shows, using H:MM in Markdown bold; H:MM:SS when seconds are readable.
**7:52:46**
